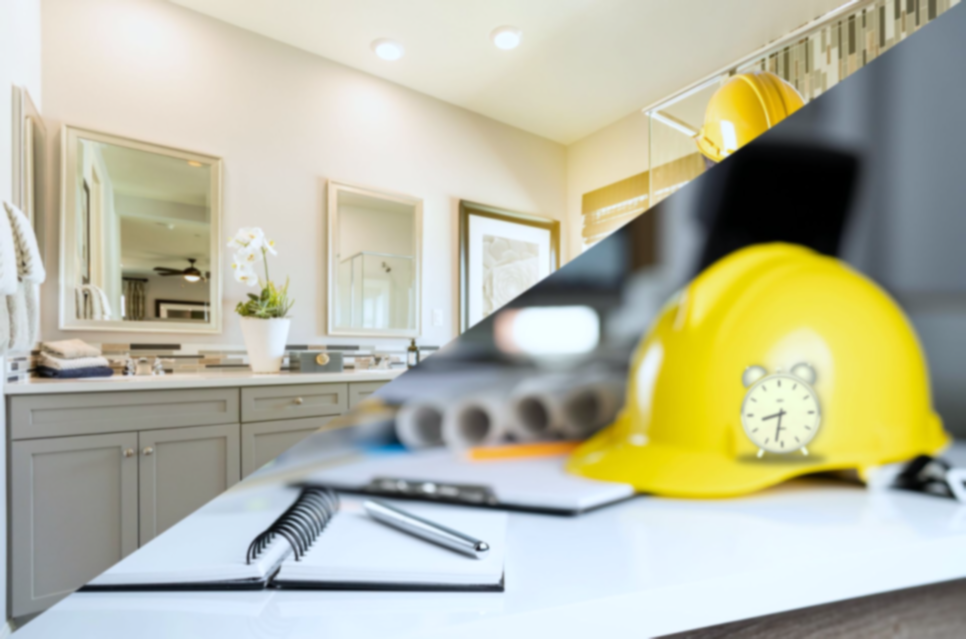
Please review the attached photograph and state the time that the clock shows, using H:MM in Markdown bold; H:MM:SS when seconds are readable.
**8:32**
